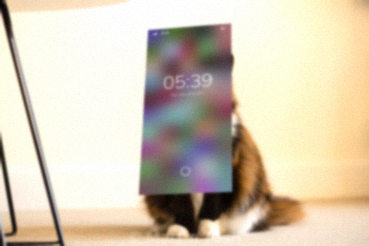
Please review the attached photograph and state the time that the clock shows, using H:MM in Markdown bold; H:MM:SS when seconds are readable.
**5:39**
